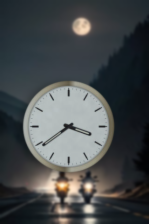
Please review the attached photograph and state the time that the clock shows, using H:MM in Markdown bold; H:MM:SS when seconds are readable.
**3:39**
